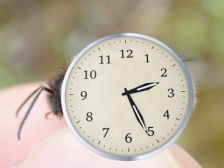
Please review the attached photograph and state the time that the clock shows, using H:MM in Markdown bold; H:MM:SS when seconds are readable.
**2:26**
